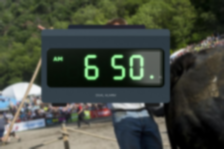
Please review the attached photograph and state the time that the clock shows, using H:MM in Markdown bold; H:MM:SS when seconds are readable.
**6:50**
